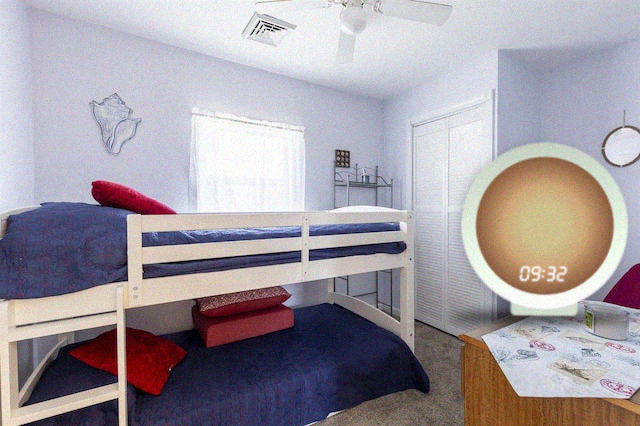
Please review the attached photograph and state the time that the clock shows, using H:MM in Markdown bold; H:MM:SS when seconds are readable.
**9:32**
